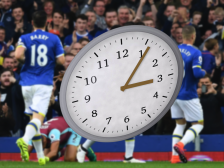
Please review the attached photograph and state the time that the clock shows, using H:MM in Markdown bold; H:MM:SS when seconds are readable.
**3:06**
